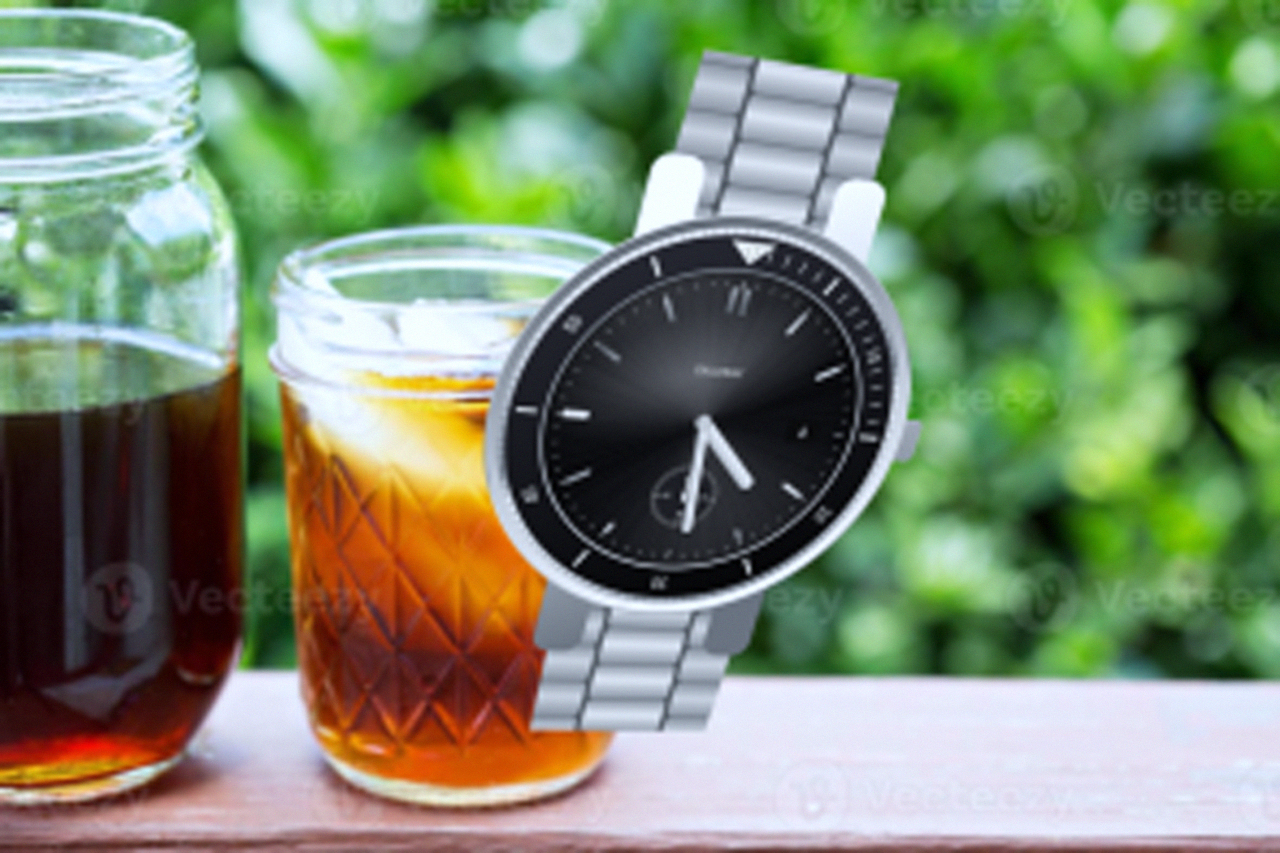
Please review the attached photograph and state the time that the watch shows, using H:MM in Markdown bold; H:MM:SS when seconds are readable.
**4:29**
